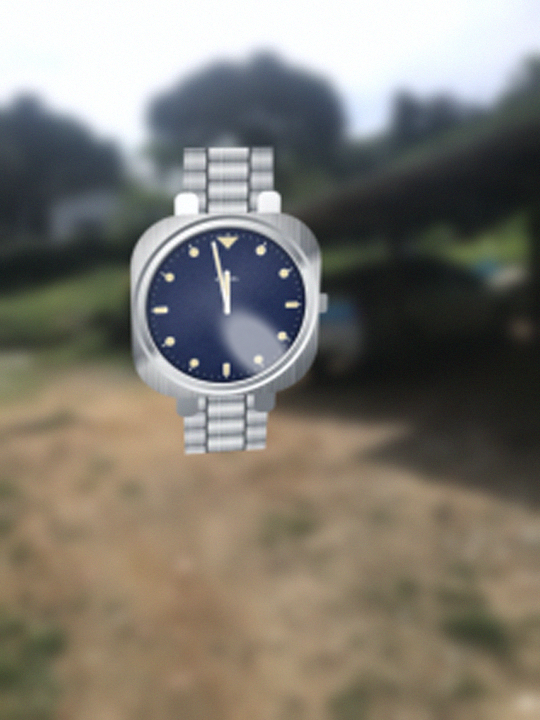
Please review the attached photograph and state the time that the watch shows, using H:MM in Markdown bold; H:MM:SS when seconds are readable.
**11:58**
